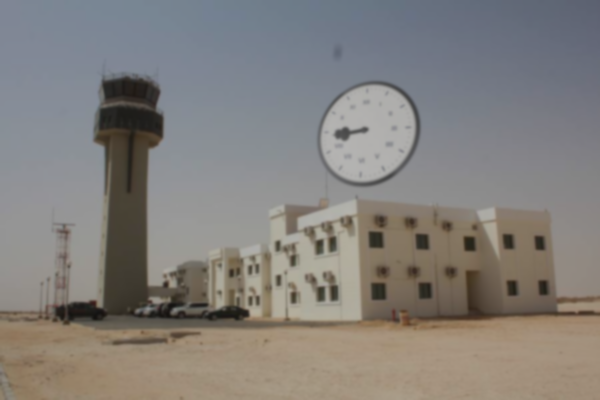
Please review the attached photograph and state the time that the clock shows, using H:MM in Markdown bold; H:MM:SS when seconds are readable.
**8:44**
